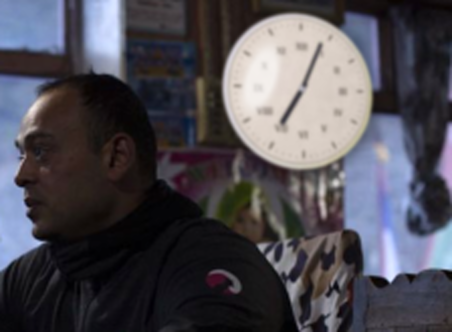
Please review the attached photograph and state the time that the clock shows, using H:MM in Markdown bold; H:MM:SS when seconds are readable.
**7:04**
